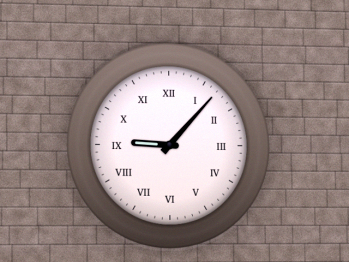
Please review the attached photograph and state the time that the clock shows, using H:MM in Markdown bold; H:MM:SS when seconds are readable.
**9:07**
